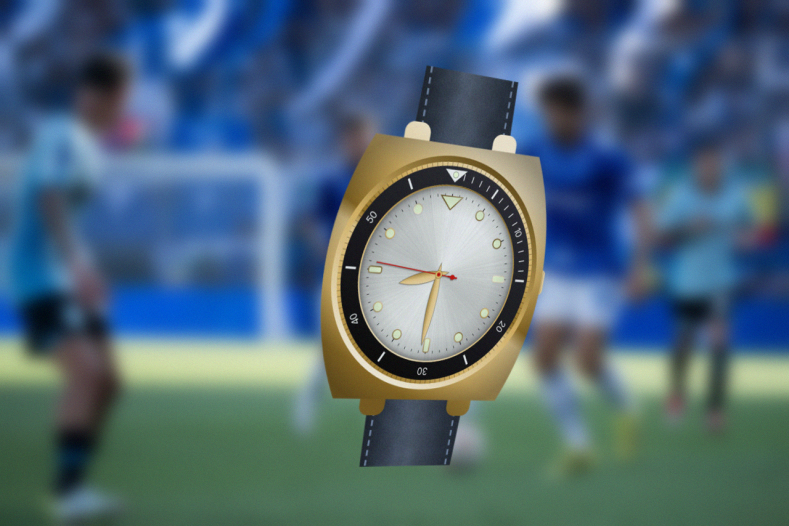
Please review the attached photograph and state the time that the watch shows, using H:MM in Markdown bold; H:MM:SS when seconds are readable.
**8:30:46**
